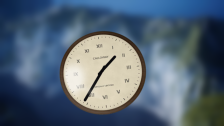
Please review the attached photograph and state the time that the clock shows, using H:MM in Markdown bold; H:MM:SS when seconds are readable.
**1:36**
